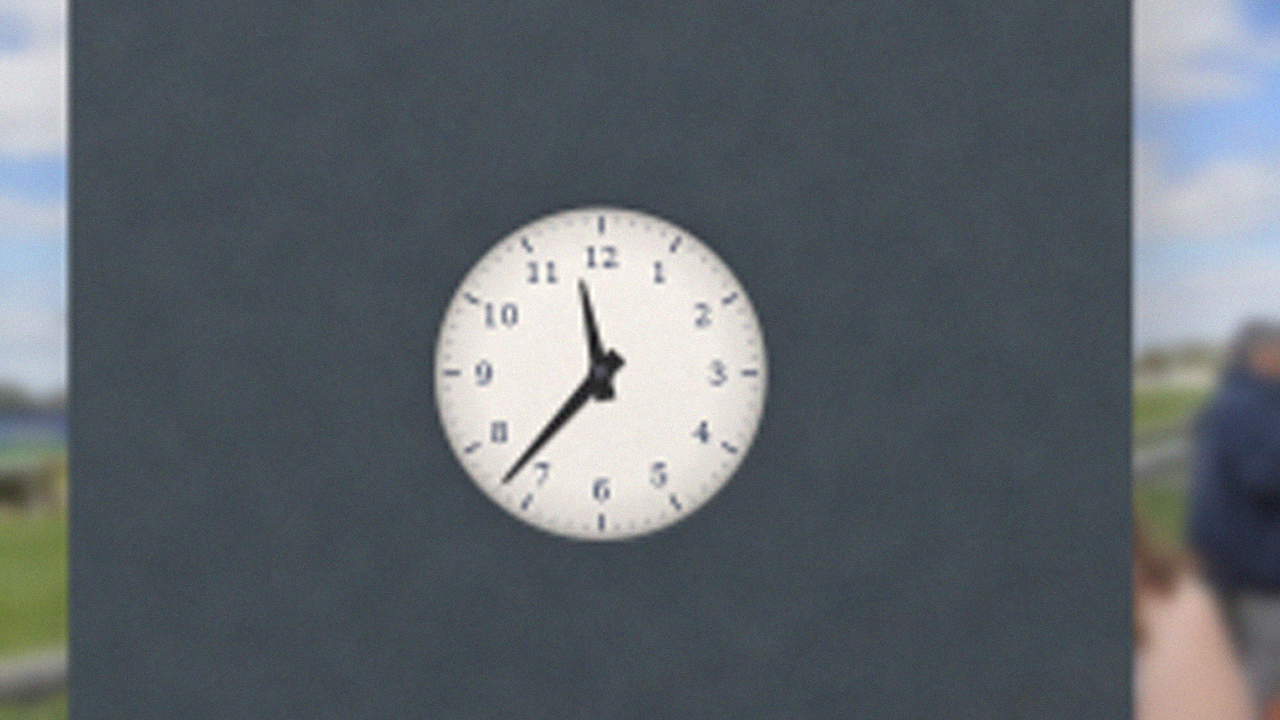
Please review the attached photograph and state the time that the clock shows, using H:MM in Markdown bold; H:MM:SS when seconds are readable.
**11:37**
